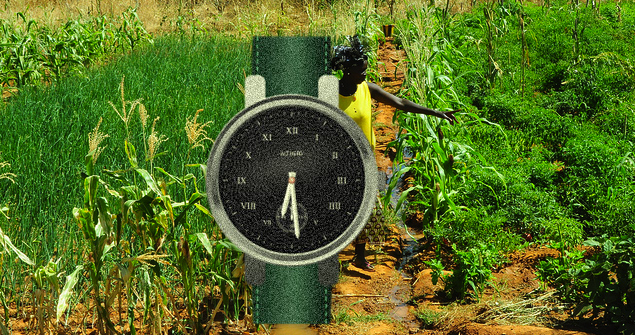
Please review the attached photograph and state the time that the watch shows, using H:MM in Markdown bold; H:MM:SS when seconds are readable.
**6:29**
